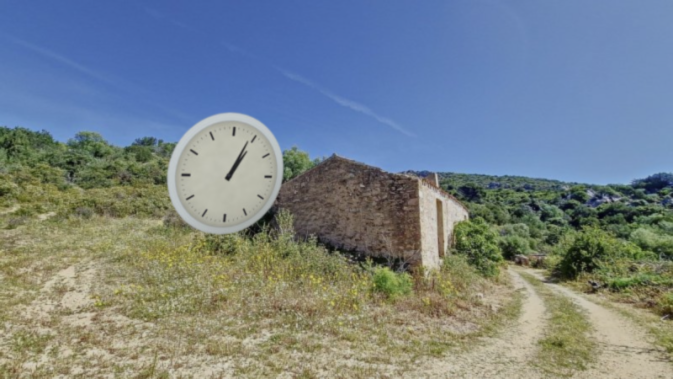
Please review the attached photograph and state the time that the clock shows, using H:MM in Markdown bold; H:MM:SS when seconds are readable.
**1:04**
